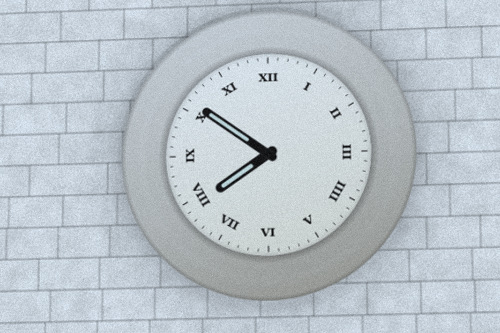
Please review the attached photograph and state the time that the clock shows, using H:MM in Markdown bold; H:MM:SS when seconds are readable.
**7:51**
